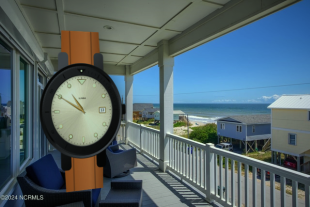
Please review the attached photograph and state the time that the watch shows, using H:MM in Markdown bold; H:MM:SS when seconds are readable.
**10:50**
